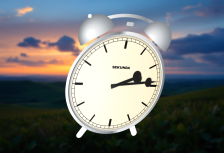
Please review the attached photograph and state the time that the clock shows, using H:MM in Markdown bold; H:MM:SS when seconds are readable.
**2:14**
